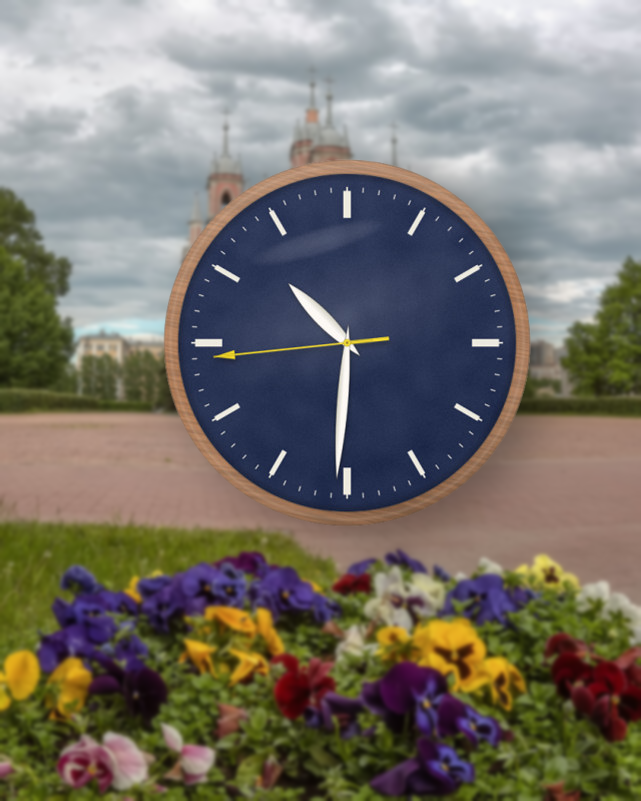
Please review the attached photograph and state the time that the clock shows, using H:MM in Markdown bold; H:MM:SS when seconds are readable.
**10:30:44**
